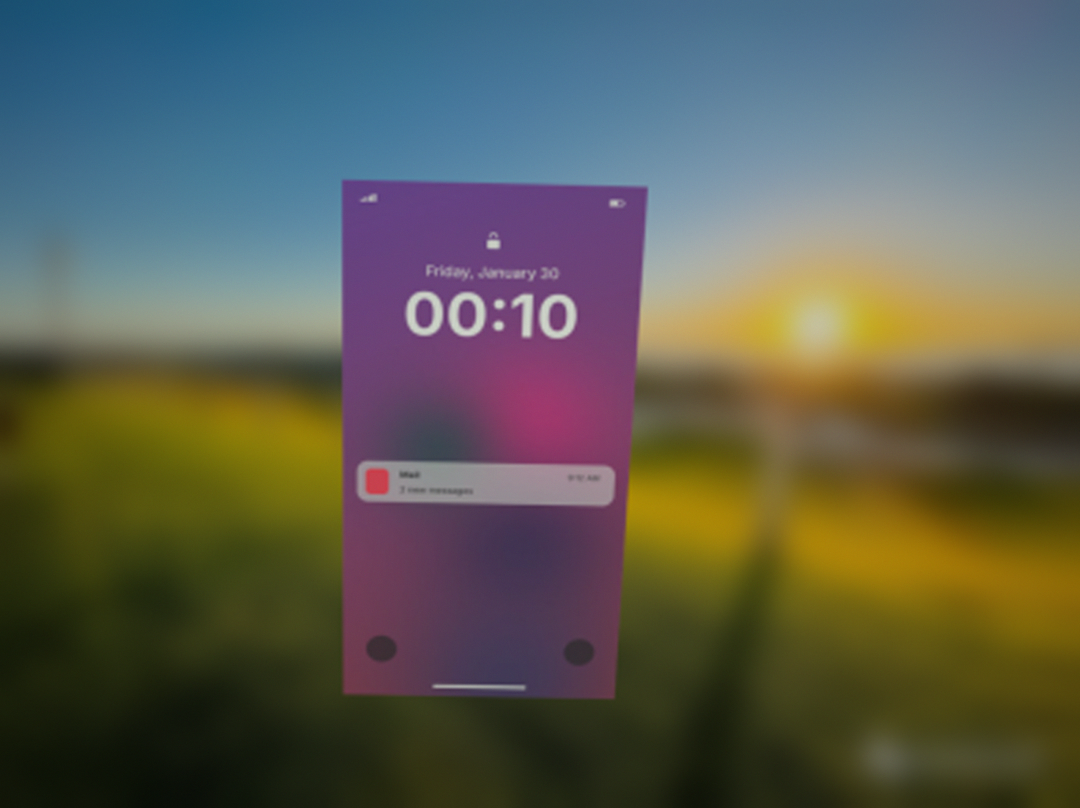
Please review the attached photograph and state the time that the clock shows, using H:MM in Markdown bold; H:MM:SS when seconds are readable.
**0:10**
